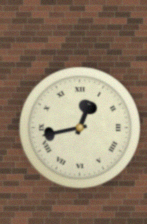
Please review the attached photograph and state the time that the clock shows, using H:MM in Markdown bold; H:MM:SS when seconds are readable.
**12:43**
